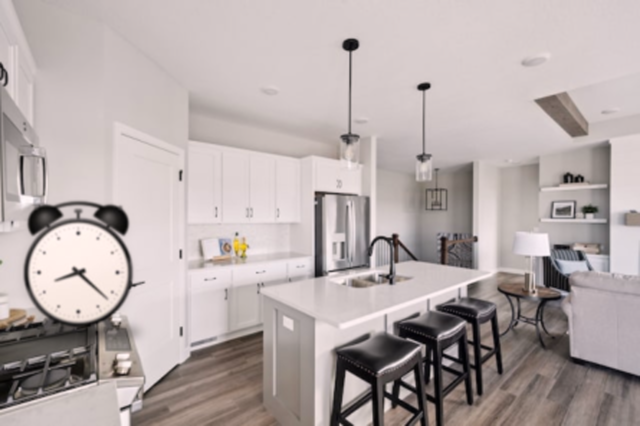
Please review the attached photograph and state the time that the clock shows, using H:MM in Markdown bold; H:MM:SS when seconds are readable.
**8:22**
